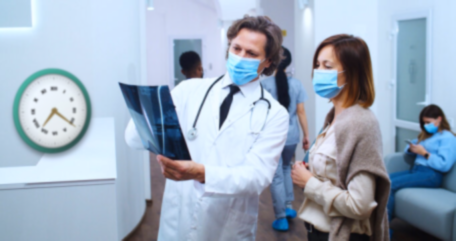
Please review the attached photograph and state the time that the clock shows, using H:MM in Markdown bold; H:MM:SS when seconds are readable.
**7:21**
